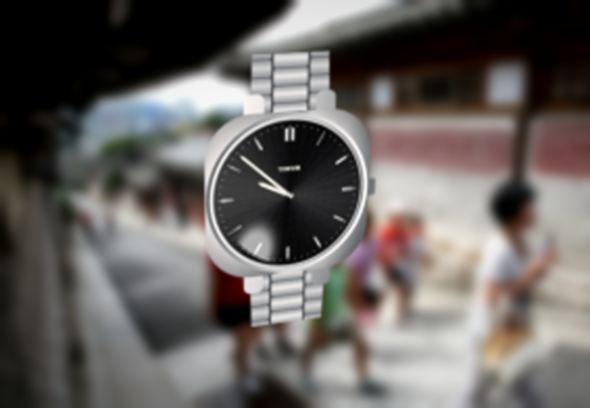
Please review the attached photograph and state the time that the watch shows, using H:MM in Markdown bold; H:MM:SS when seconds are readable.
**9:52**
